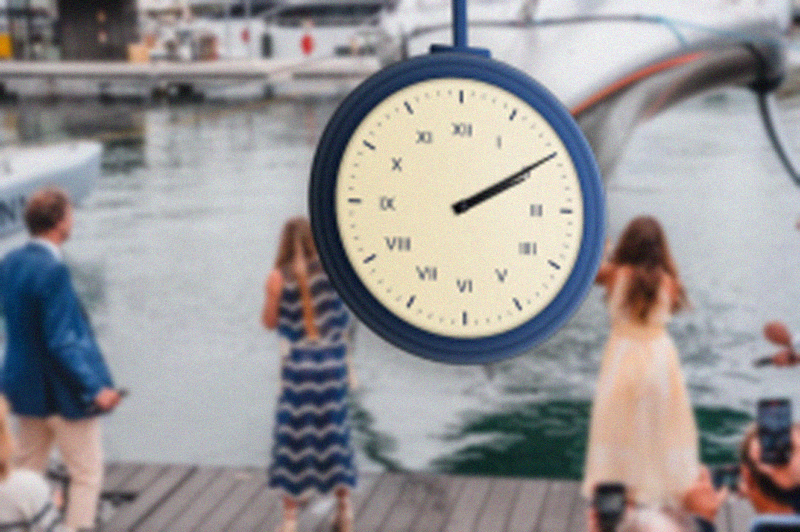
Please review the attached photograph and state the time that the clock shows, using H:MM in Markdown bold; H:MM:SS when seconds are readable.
**2:10**
